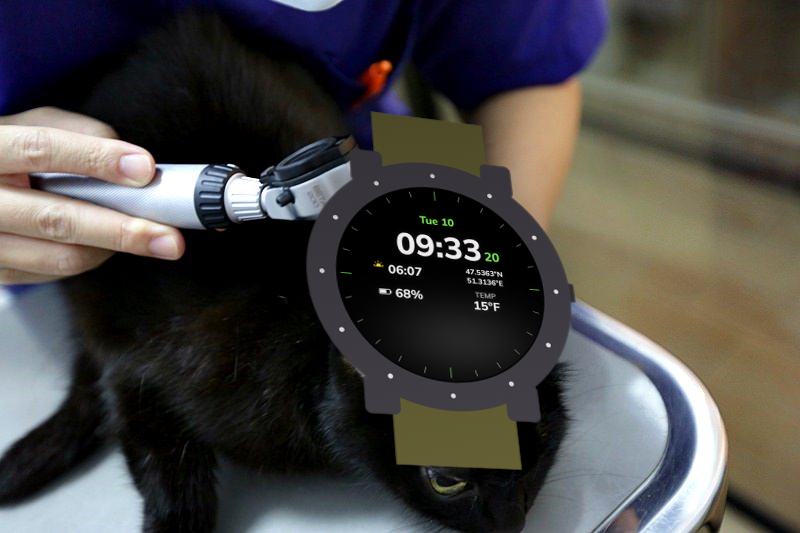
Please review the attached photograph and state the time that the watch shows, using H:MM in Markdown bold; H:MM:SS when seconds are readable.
**9:33:20**
